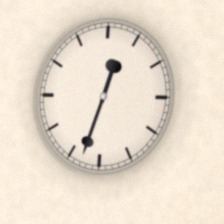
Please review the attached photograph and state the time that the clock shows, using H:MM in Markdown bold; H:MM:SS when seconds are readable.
**12:33**
